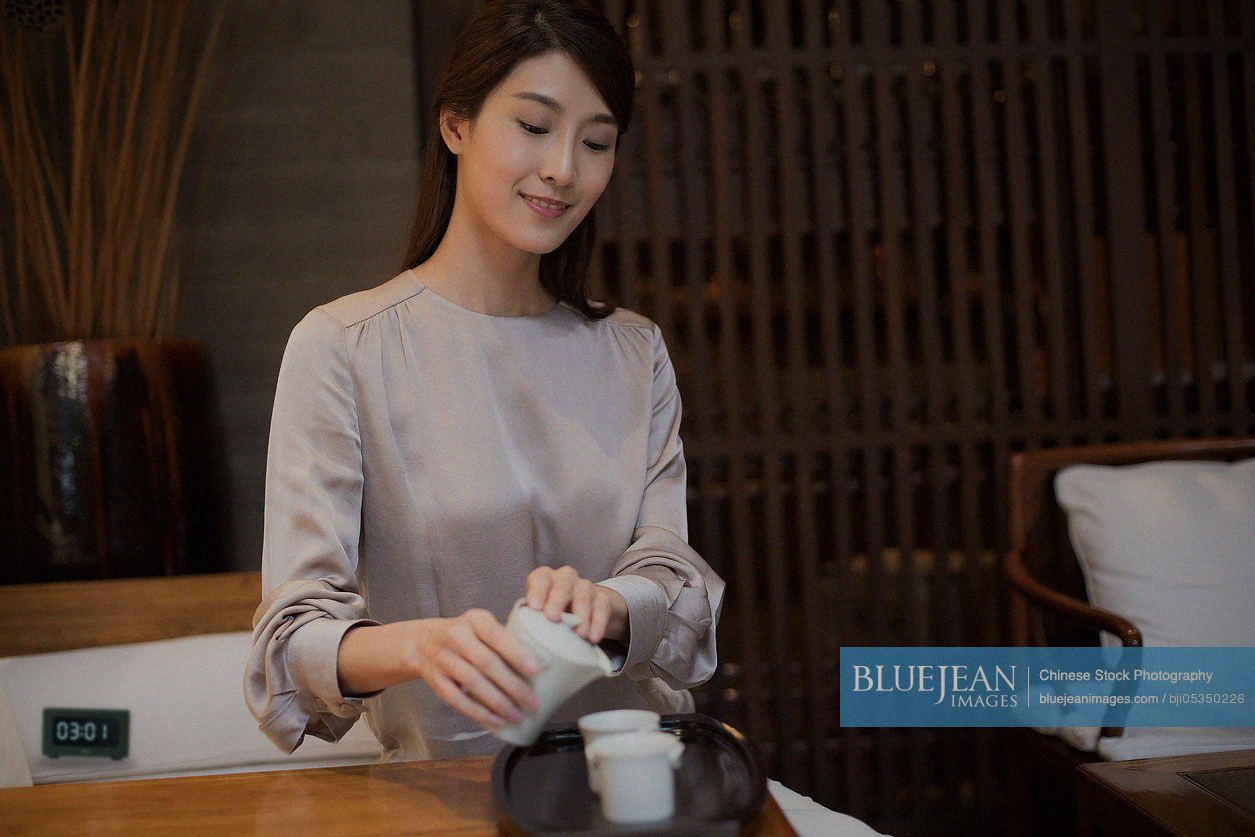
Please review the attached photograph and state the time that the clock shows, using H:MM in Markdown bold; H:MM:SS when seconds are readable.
**3:01**
